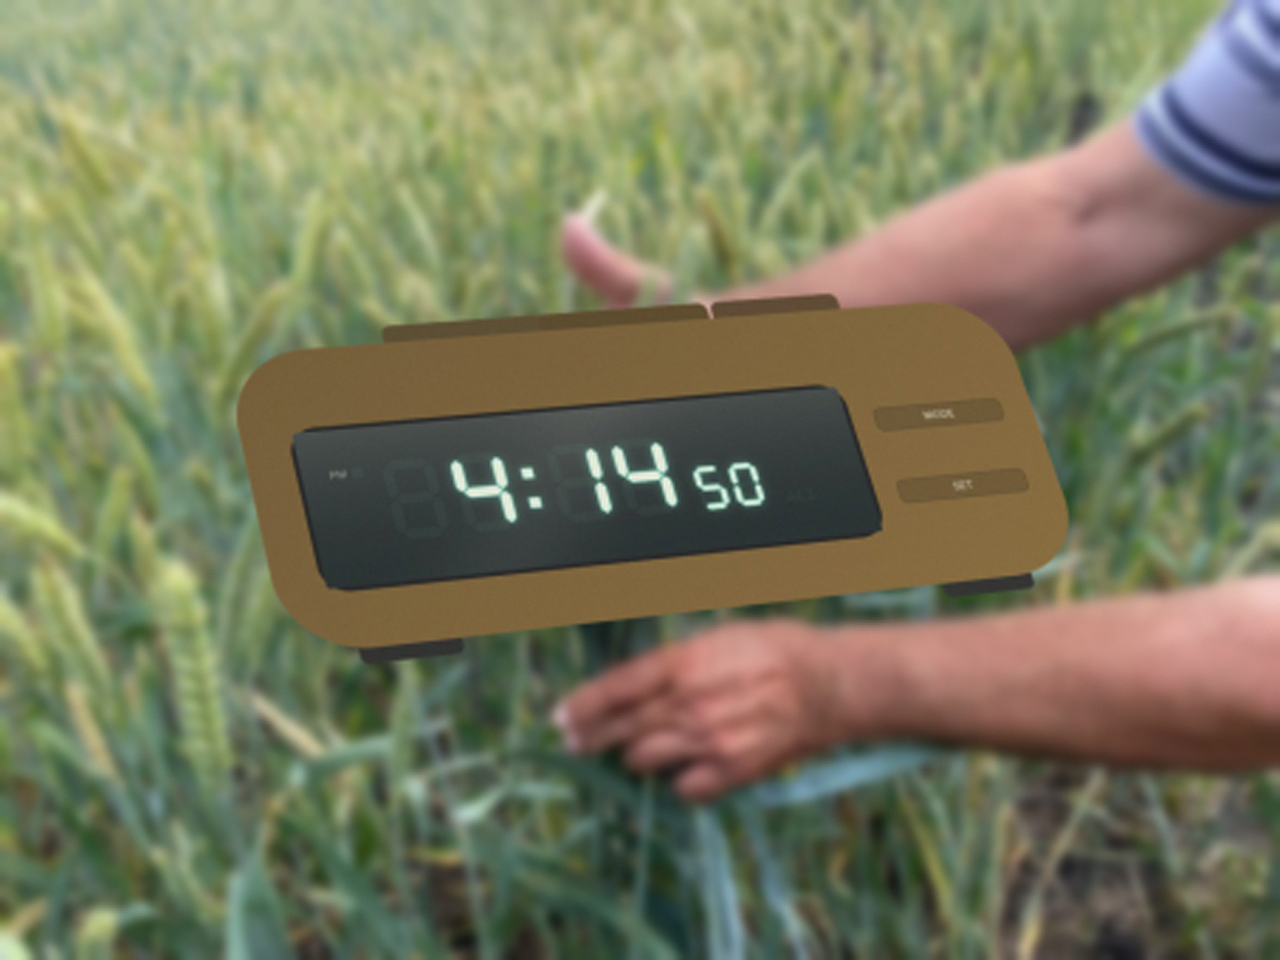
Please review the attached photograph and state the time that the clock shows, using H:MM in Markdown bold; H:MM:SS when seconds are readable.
**4:14:50**
